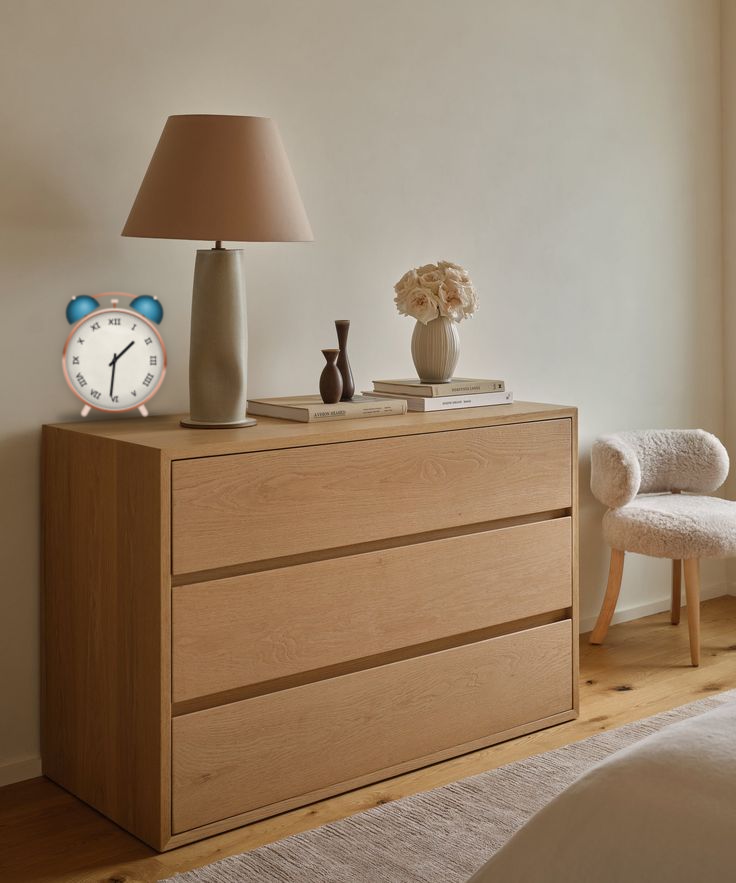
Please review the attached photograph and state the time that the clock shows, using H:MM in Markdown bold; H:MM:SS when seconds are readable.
**1:31**
